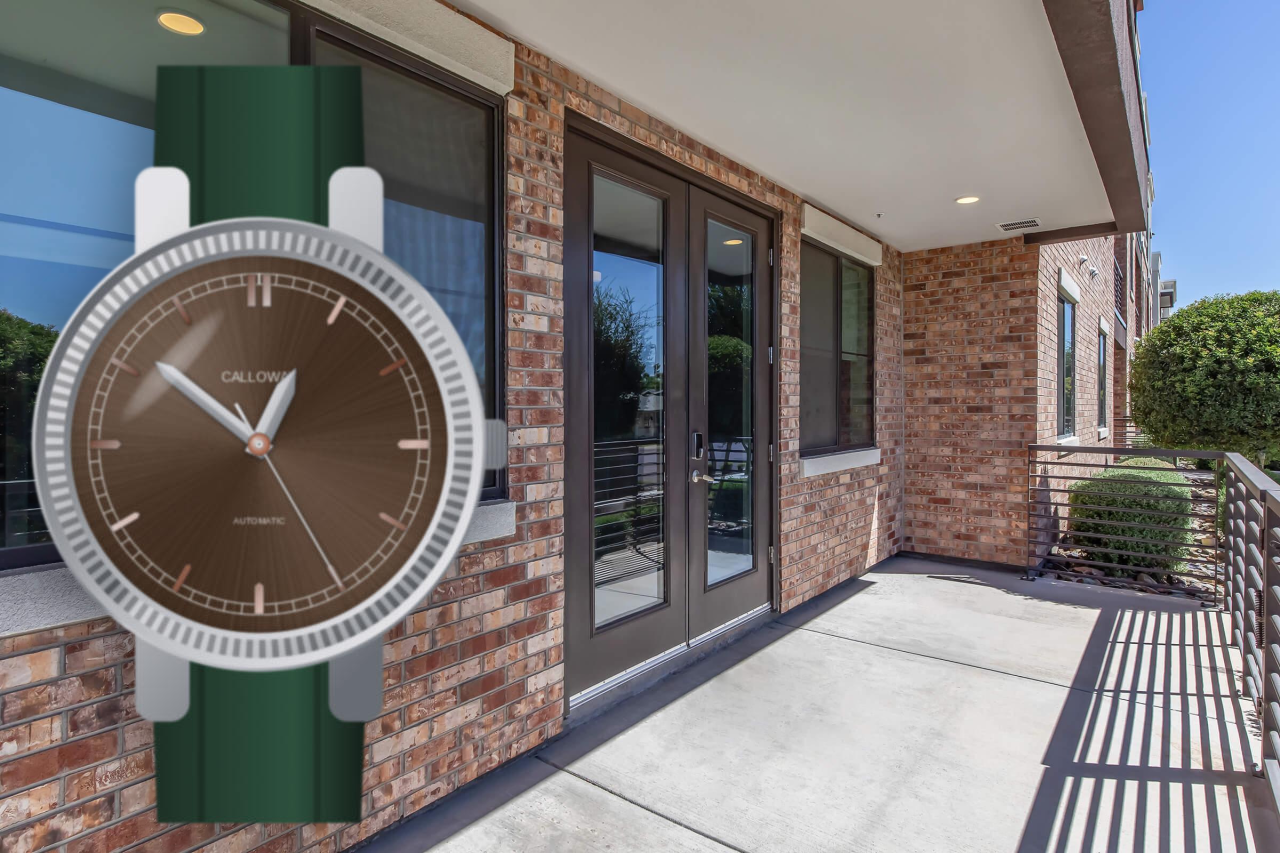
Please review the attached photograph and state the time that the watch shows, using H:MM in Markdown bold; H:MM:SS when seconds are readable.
**12:51:25**
